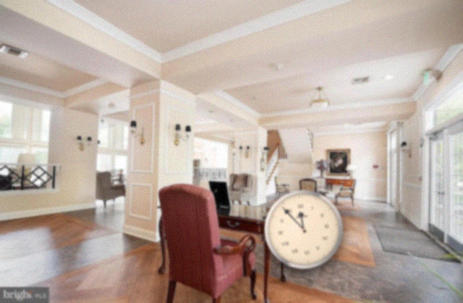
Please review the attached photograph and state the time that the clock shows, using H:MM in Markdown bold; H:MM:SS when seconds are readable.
**11:54**
